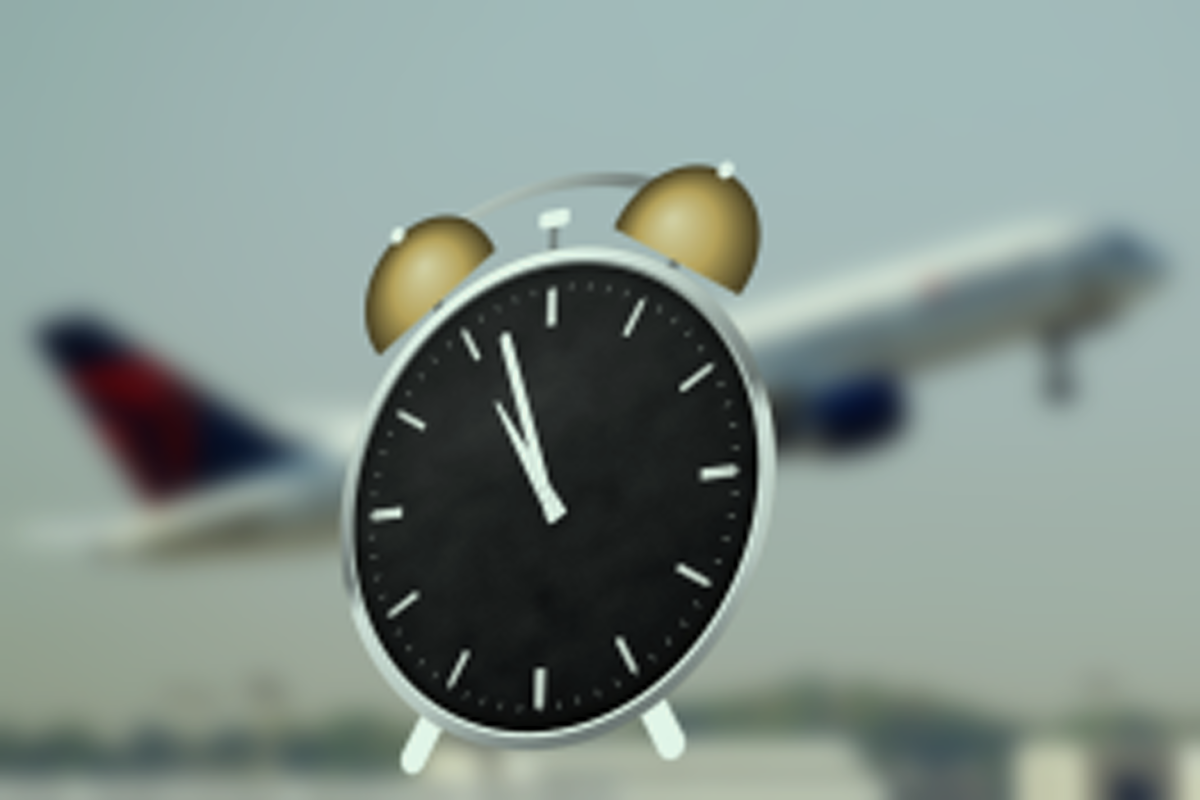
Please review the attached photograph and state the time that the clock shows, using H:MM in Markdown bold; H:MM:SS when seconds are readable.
**10:57**
